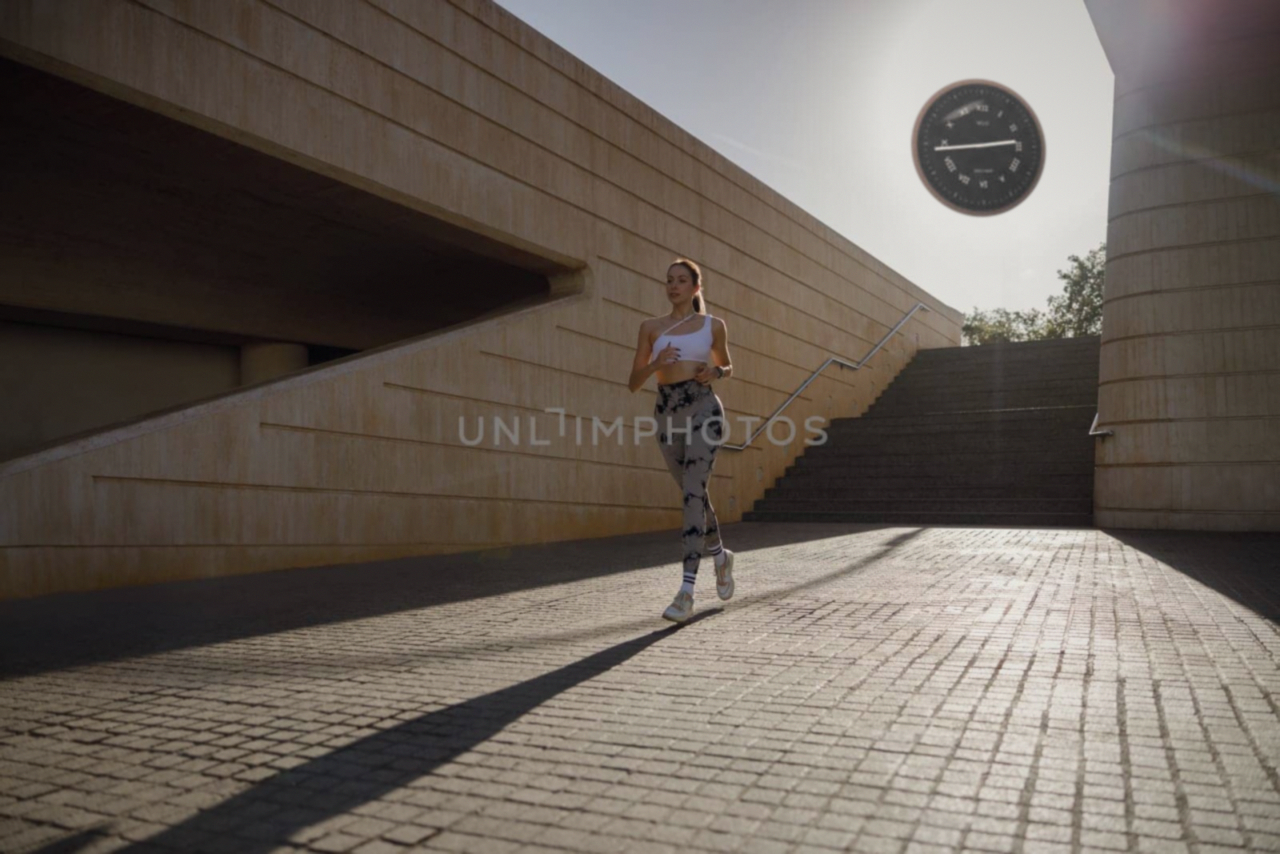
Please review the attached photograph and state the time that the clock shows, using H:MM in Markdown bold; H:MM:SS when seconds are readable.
**2:44**
